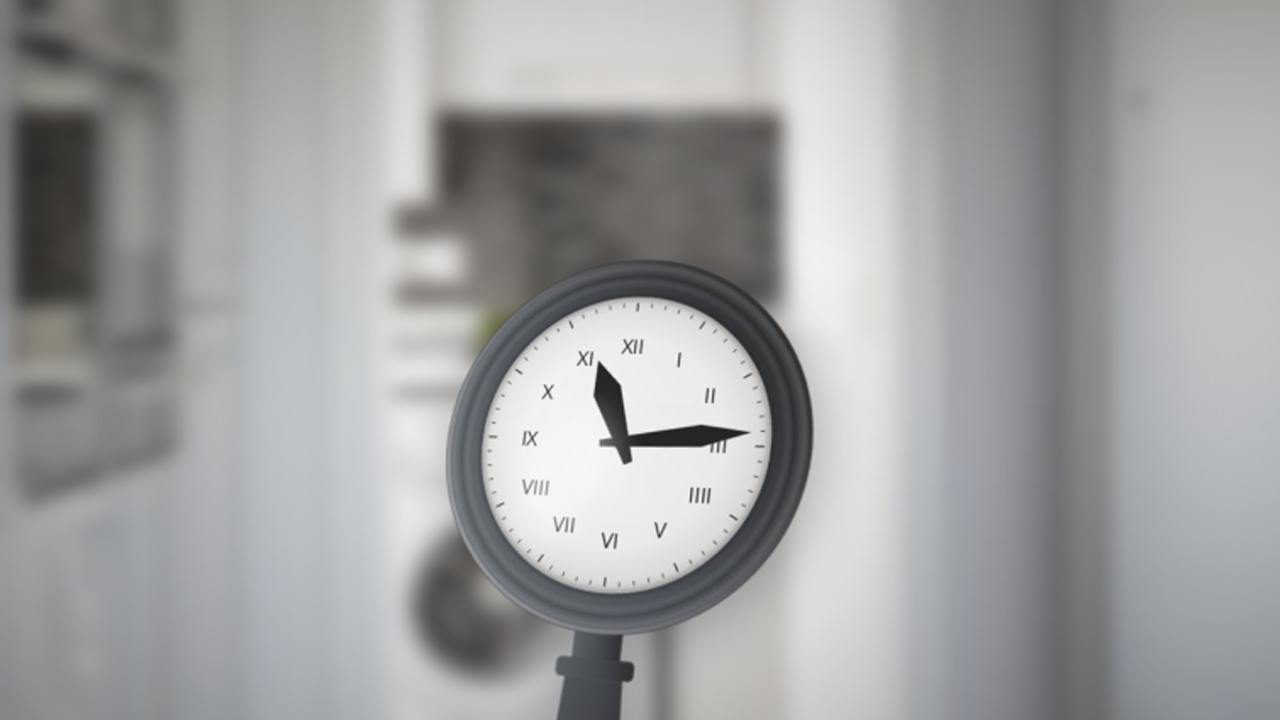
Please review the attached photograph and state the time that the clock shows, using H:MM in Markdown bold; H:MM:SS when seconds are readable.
**11:14**
